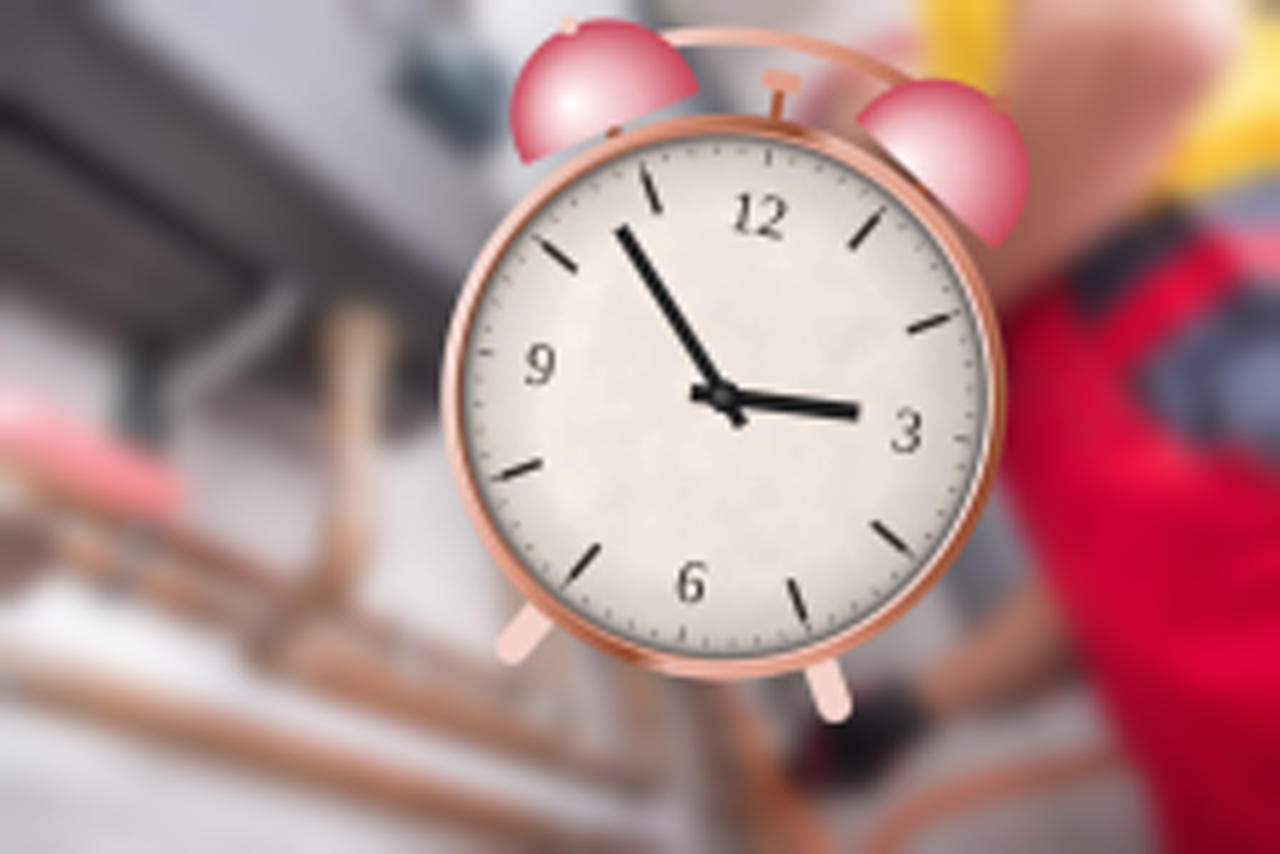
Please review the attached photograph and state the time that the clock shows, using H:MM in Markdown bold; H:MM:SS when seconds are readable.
**2:53**
